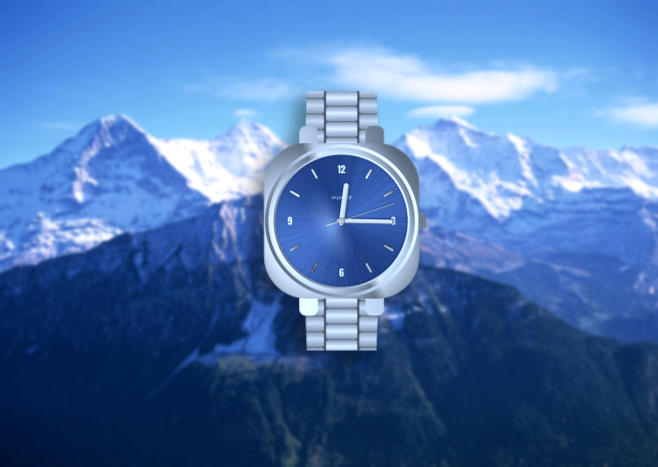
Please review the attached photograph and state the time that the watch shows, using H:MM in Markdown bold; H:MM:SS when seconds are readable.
**12:15:12**
